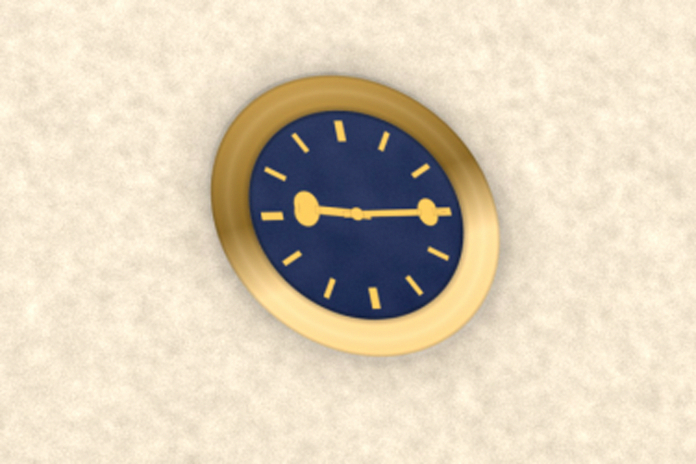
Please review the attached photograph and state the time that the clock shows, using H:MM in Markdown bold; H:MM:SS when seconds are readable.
**9:15**
